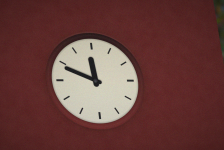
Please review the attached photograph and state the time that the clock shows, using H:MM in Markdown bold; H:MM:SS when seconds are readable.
**11:49**
